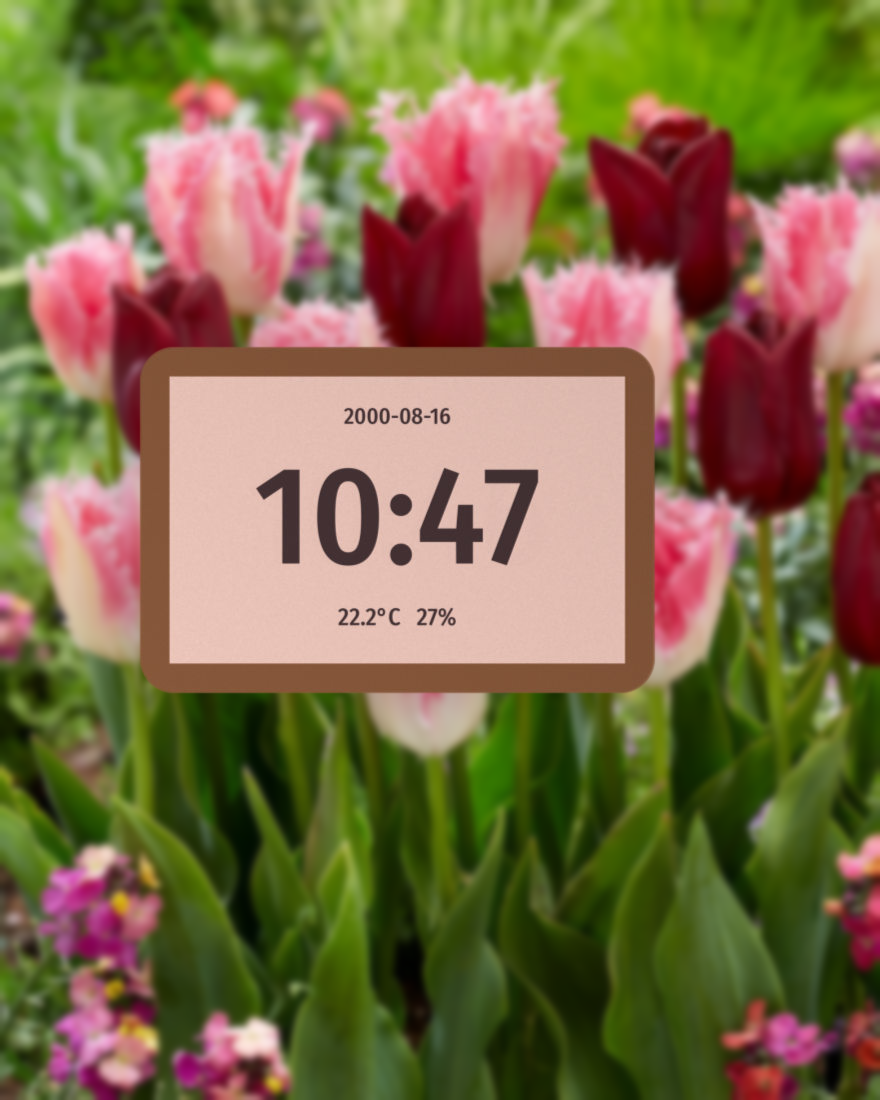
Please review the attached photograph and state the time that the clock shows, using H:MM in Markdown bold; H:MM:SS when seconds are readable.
**10:47**
